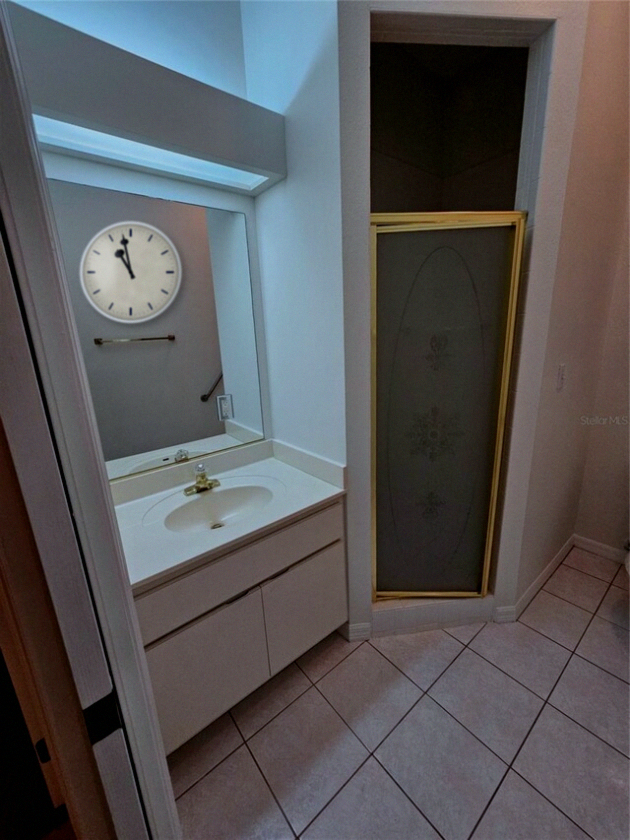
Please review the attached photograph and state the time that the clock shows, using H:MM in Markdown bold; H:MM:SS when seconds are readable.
**10:58**
